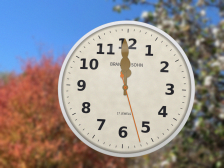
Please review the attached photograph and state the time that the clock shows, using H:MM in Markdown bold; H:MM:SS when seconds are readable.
**11:59:27**
